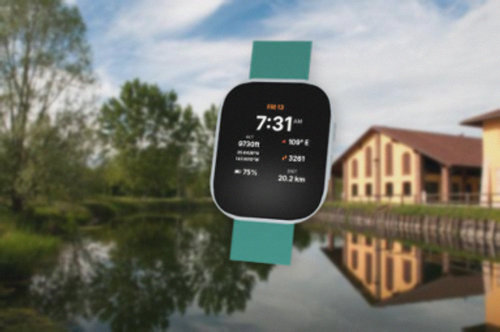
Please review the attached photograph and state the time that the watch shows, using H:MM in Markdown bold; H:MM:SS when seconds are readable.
**7:31**
